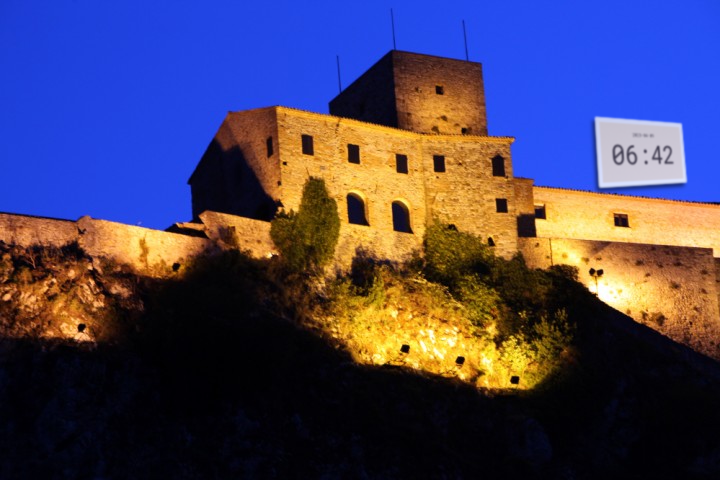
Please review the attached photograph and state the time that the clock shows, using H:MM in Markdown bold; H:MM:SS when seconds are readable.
**6:42**
